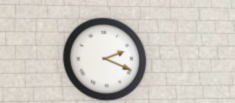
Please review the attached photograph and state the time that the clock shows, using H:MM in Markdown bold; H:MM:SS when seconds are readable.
**2:19**
